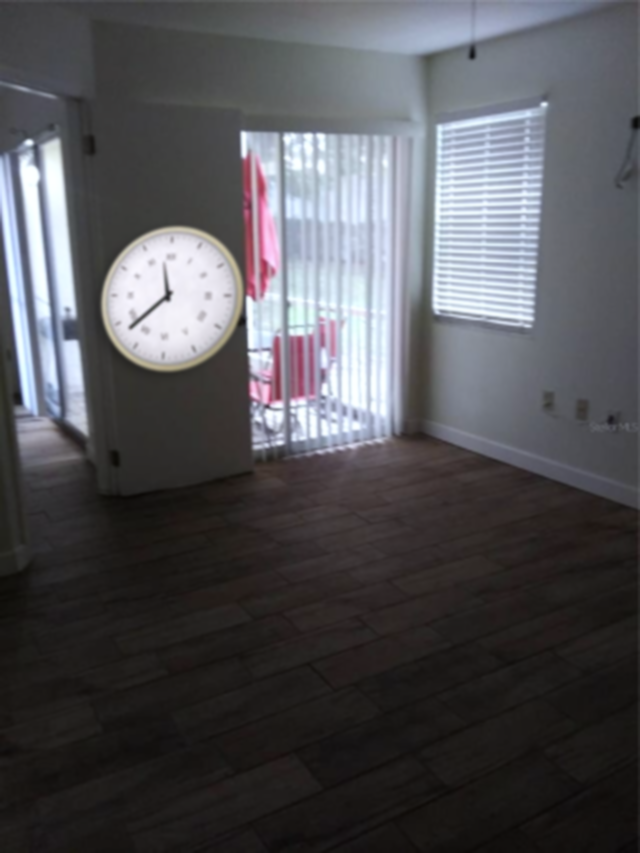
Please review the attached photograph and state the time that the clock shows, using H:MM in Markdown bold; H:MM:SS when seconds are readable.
**11:38**
